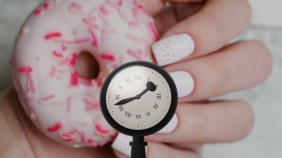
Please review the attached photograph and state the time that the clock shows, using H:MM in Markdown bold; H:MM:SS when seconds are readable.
**1:42**
